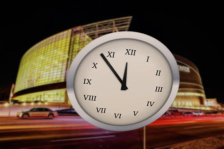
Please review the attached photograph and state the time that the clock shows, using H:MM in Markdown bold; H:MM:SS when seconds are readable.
**11:53**
